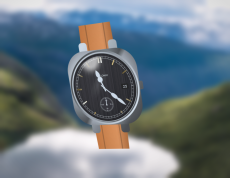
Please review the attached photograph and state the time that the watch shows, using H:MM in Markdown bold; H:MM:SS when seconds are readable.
**11:22**
